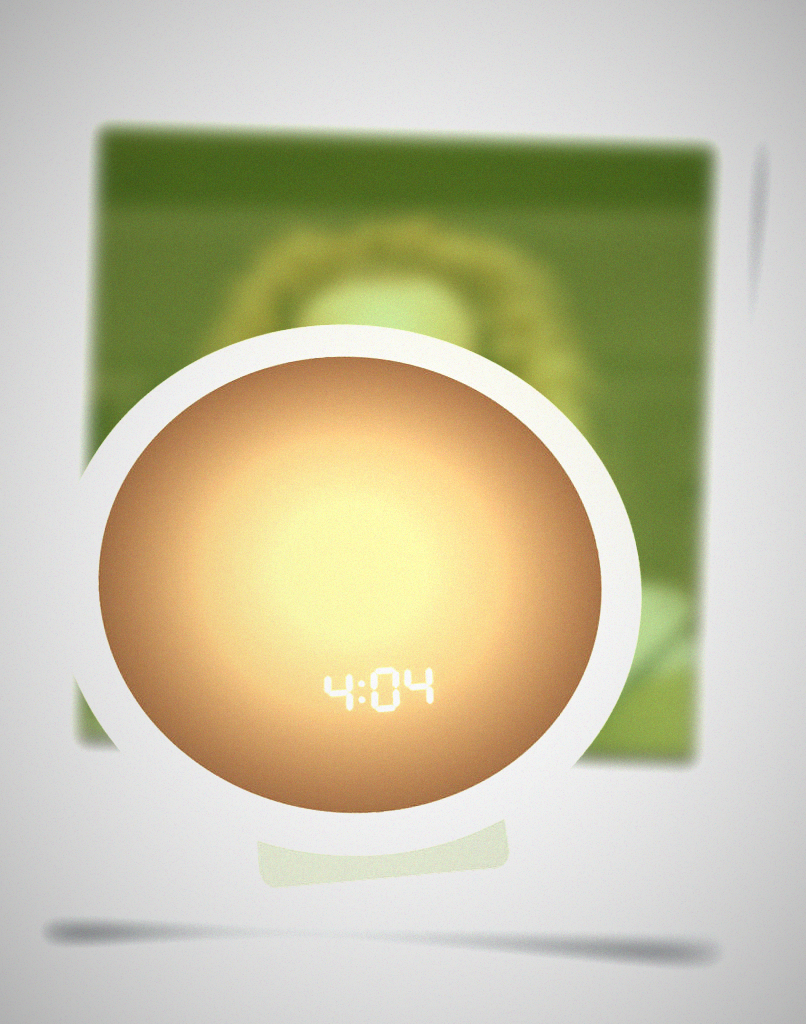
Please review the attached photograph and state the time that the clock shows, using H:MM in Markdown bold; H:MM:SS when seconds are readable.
**4:04**
